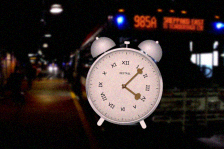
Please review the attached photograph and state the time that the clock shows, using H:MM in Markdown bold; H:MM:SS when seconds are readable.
**4:07**
